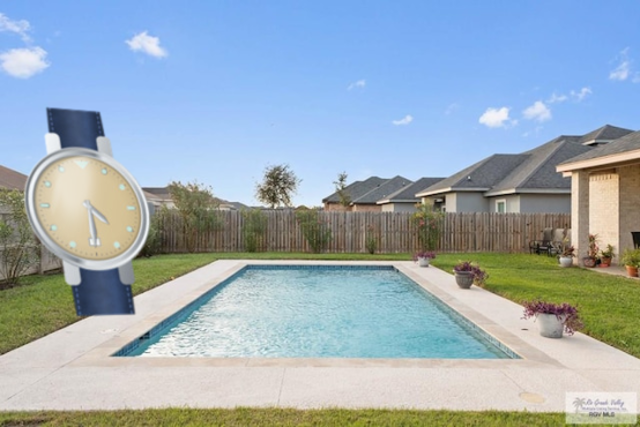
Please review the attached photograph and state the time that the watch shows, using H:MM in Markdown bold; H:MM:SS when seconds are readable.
**4:30**
